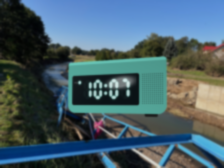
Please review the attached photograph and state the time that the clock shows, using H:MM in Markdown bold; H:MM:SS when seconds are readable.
**10:07**
